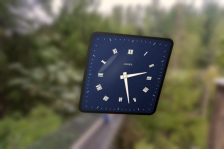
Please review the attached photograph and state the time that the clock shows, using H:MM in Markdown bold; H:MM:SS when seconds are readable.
**2:27**
